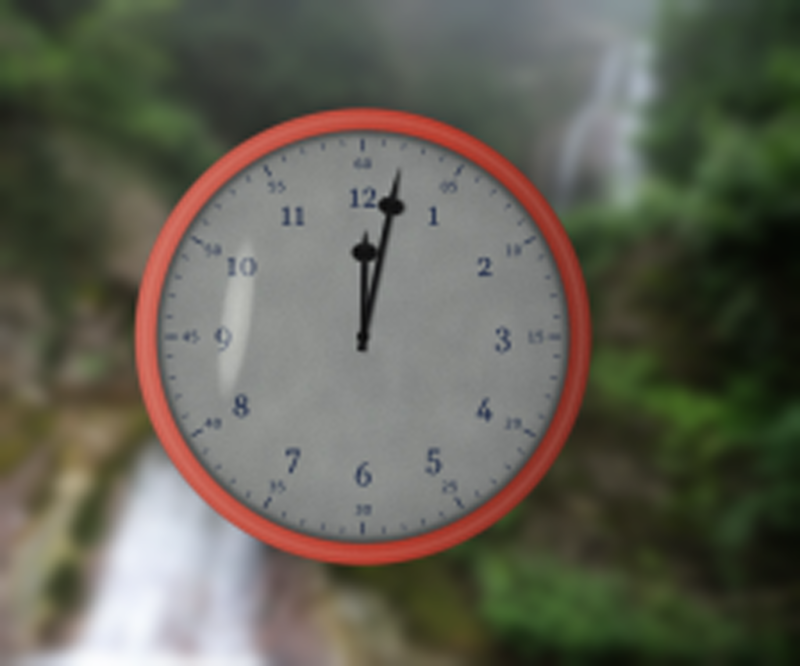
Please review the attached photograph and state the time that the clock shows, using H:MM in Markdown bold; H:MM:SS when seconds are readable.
**12:02**
